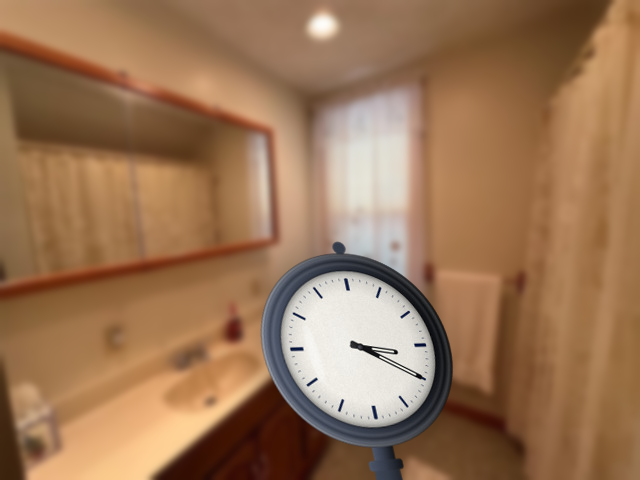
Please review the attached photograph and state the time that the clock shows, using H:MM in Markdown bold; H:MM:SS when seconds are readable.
**3:20**
